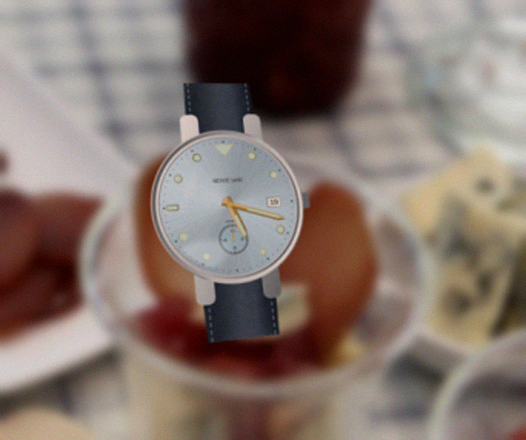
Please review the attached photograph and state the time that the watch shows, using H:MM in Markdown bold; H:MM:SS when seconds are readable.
**5:18**
